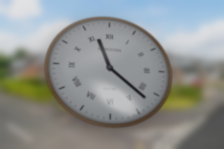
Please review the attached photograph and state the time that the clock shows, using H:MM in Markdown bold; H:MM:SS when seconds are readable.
**11:22**
